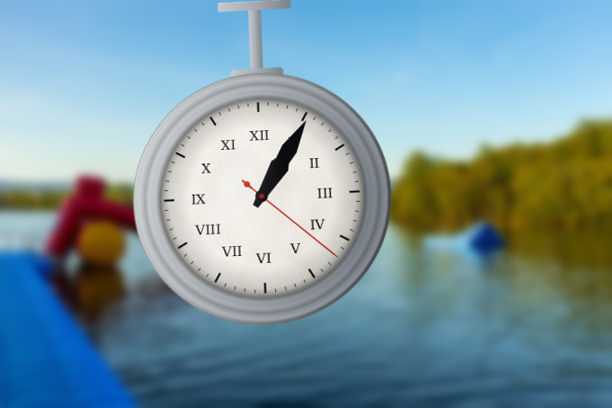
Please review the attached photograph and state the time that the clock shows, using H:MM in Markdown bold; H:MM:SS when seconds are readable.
**1:05:22**
